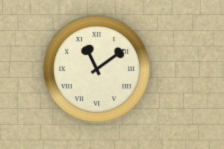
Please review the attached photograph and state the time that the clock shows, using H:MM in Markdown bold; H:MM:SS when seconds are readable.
**11:09**
